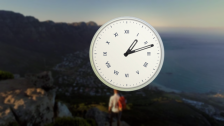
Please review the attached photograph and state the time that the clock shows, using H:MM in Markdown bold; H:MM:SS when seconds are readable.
**1:12**
